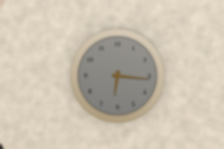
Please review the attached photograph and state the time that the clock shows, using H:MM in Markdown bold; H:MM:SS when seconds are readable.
**6:16**
